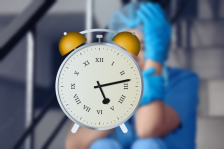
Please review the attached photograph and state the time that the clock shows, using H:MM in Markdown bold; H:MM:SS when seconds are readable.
**5:13**
